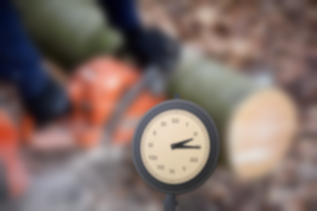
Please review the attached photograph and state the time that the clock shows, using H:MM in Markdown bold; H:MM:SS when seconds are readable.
**2:15**
